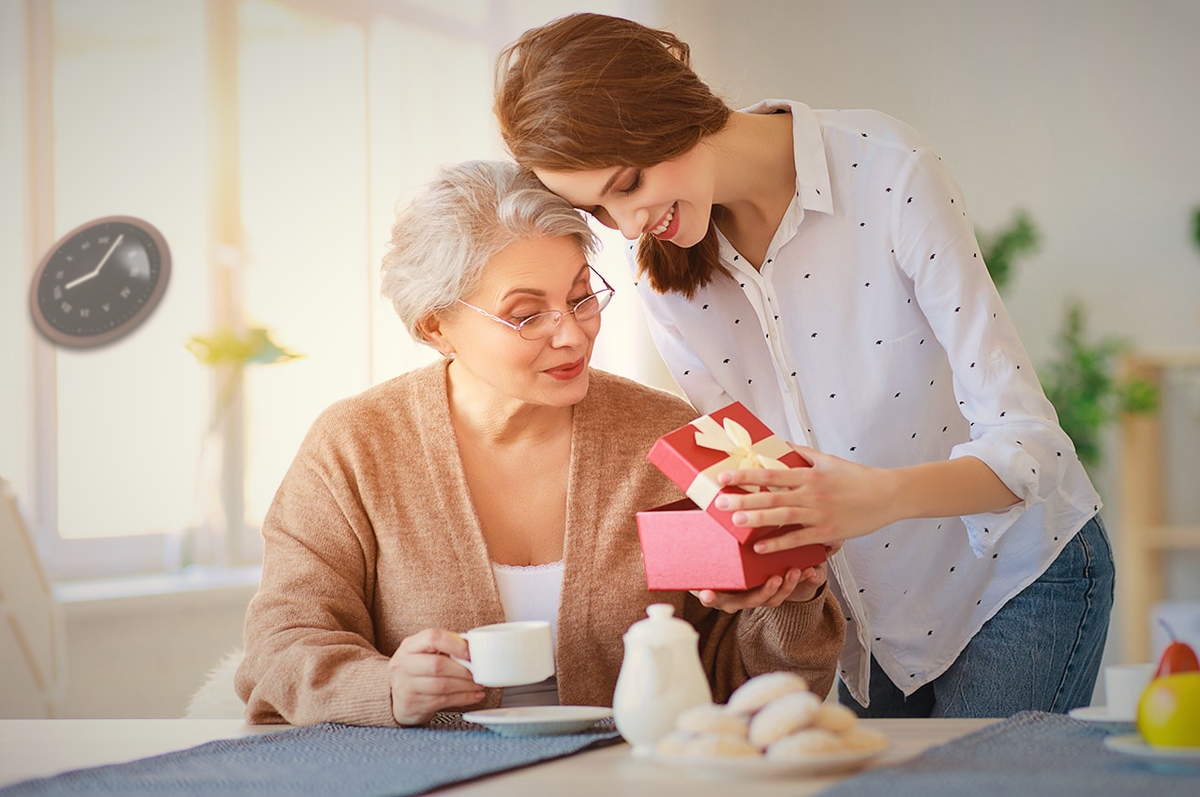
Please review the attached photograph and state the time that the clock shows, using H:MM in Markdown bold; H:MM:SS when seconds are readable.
**8:04**
